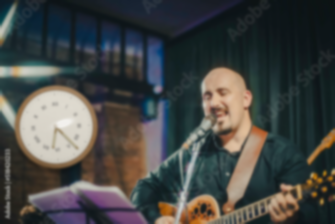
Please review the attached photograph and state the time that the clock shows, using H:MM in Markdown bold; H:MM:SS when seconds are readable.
**6:23**
